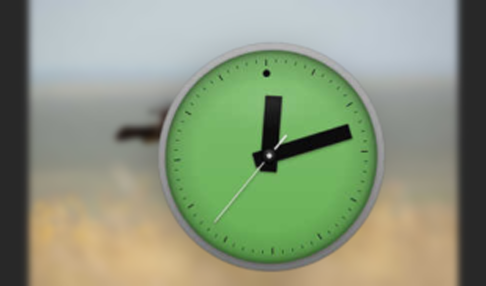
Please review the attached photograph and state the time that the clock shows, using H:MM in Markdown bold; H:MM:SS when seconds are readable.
**12:12:37**
